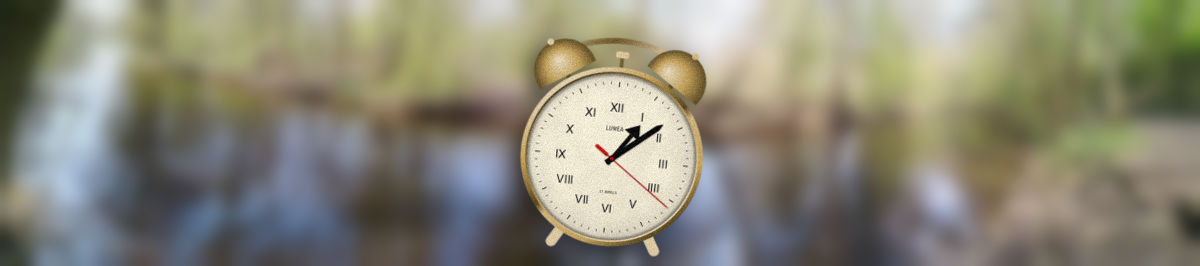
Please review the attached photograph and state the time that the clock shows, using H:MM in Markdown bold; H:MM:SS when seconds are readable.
**1:08:21**
